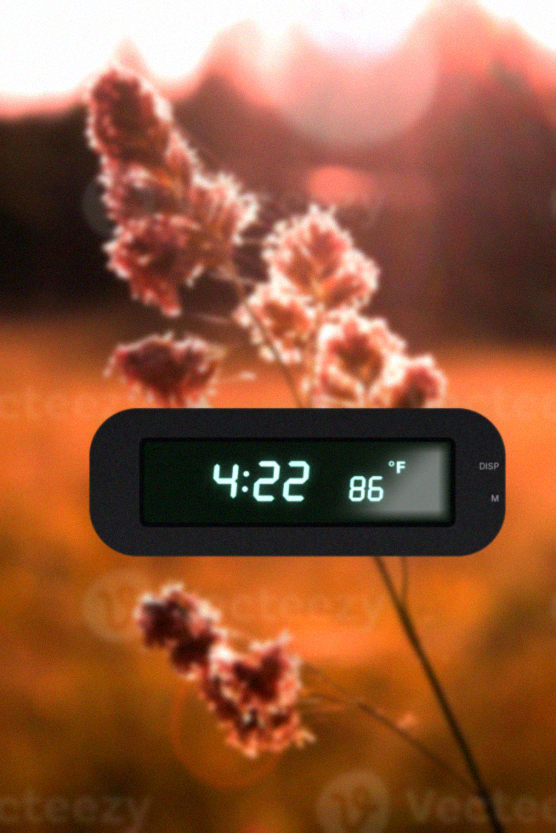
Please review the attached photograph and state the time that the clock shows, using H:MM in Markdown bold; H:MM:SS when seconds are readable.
**4:22**
